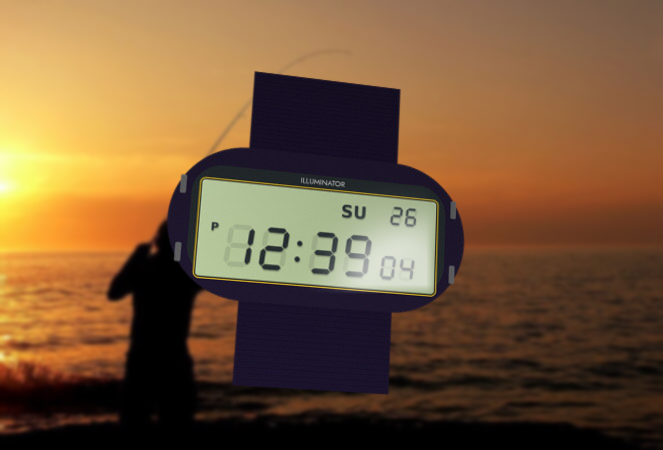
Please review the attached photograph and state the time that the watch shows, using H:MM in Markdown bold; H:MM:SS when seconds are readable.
**12:39:04**
